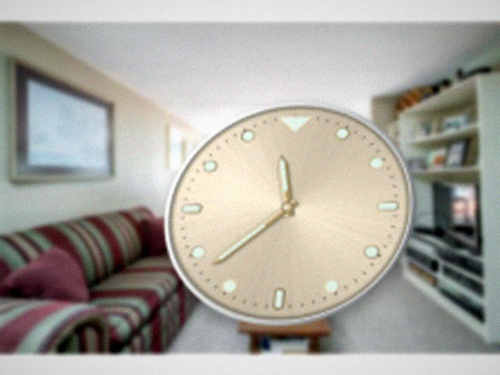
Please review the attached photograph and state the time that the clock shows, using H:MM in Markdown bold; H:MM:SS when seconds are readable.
**11:38**
